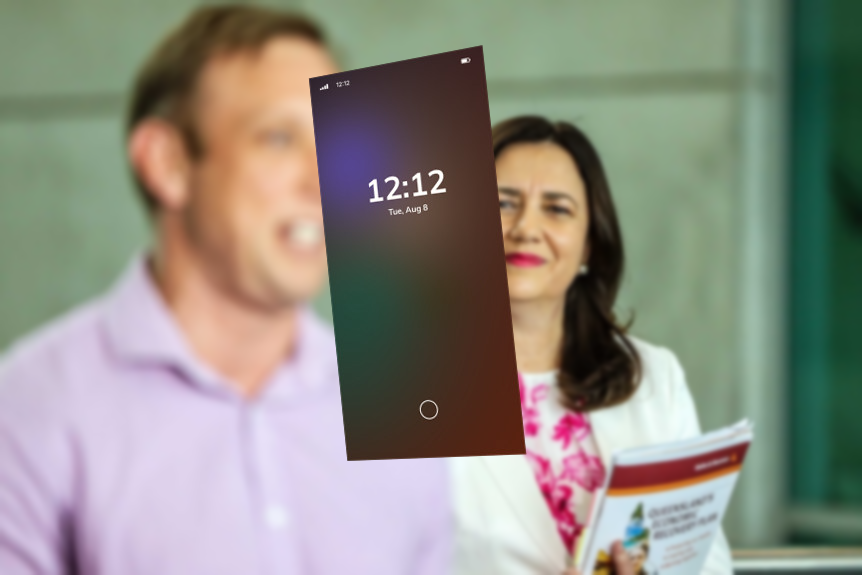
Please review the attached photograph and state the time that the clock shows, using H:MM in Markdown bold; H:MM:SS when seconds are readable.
**12:12**
